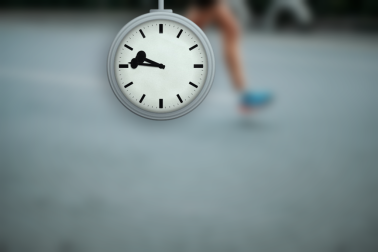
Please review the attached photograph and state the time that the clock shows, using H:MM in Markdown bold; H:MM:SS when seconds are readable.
**9:46**
